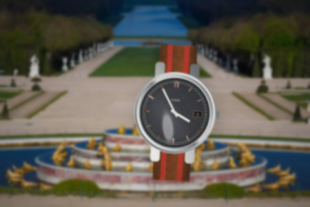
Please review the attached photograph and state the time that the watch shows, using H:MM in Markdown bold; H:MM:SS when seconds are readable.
**3:55**
